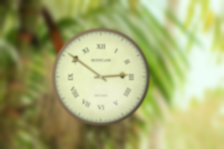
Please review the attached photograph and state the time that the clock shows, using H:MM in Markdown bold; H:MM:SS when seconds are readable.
**2:51**
